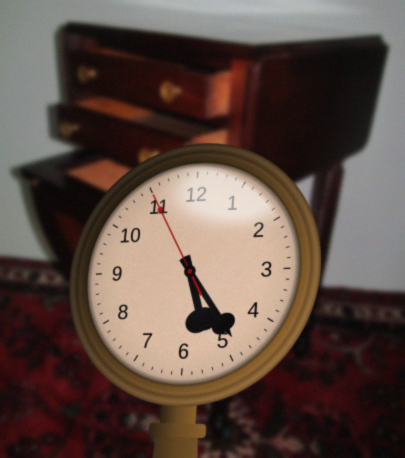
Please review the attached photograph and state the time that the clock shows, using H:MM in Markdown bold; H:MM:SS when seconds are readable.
**5:23:55**
